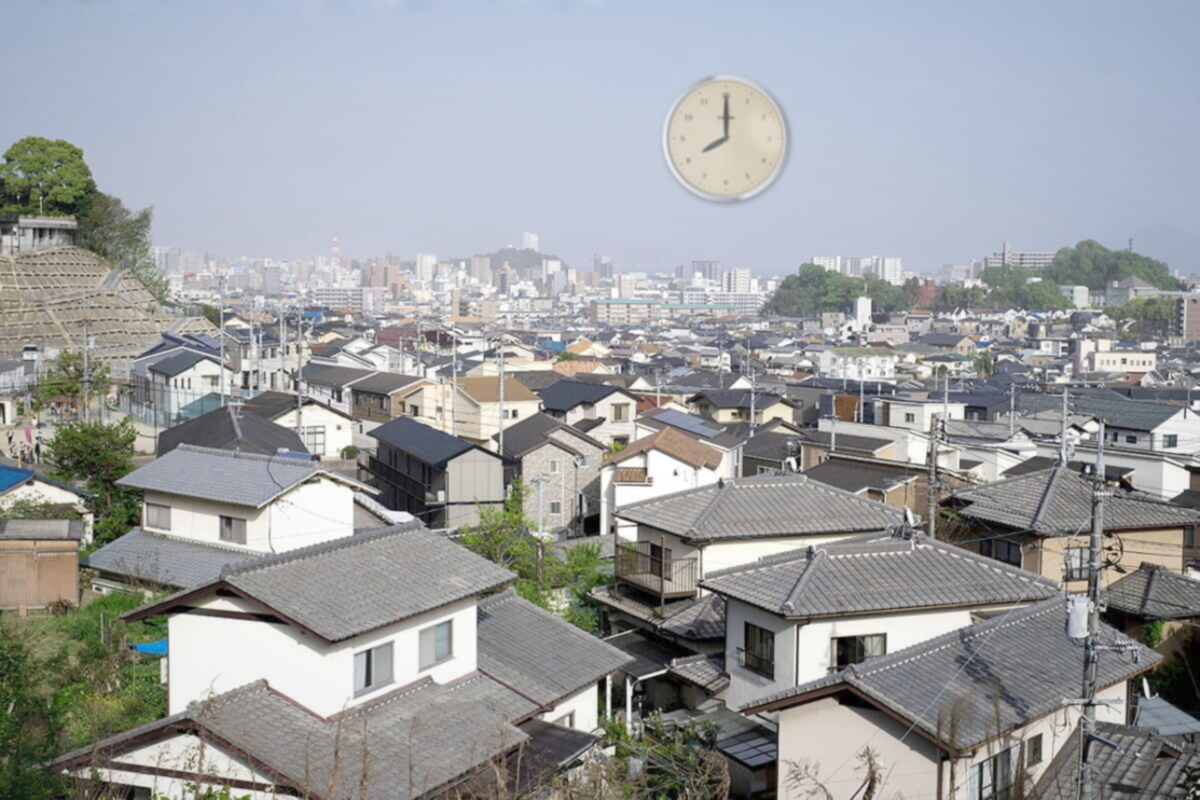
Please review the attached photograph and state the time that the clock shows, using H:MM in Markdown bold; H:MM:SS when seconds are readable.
**8:00**
